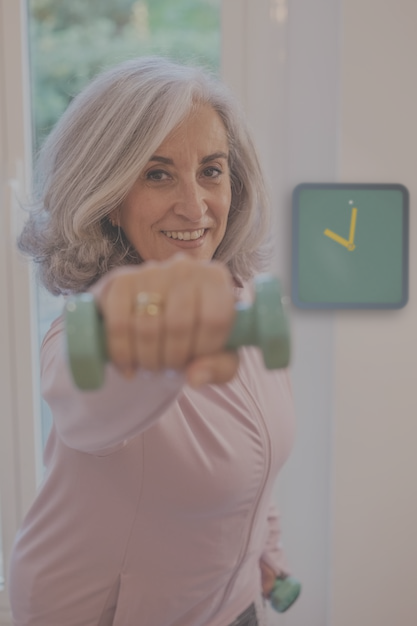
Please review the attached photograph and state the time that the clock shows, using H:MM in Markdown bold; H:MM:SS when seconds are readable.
**10:01**
